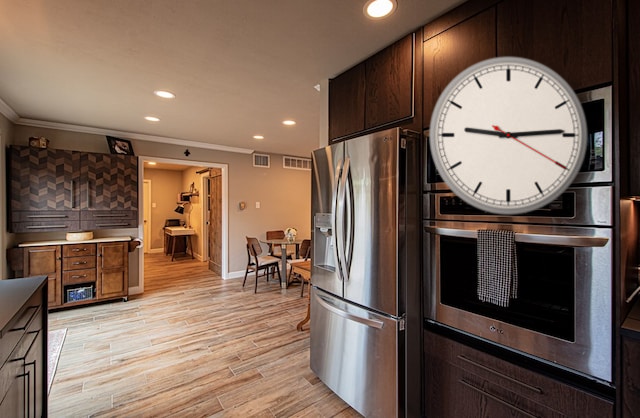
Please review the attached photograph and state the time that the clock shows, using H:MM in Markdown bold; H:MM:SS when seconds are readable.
**9:14:20**
